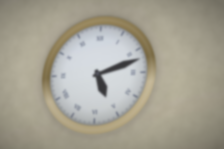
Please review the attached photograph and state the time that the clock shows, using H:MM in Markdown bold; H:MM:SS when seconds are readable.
**5:12**
